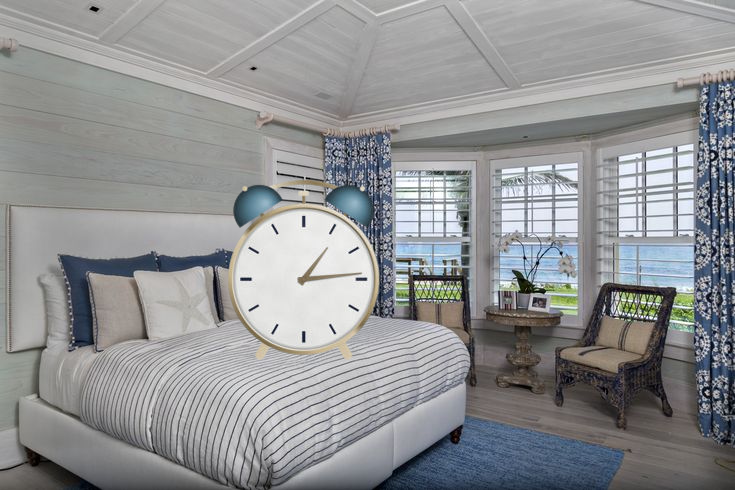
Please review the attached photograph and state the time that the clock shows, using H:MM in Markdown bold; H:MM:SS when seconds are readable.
**1:14**
